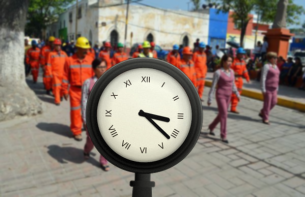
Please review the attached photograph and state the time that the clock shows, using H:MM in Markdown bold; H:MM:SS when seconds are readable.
**3:22**
